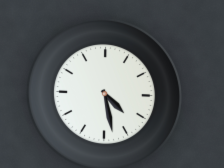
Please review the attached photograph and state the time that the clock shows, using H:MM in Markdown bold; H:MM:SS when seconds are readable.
**4:28**
